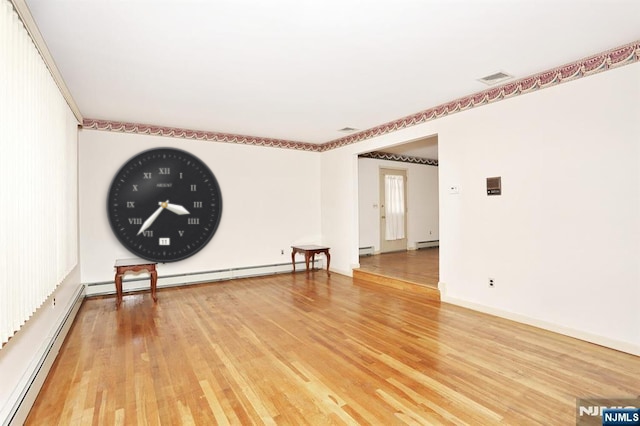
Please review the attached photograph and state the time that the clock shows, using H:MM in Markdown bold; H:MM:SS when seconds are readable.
**3:37**
